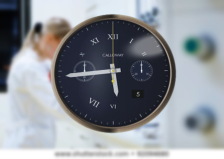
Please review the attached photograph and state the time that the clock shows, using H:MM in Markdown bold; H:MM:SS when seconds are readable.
**5:44**
